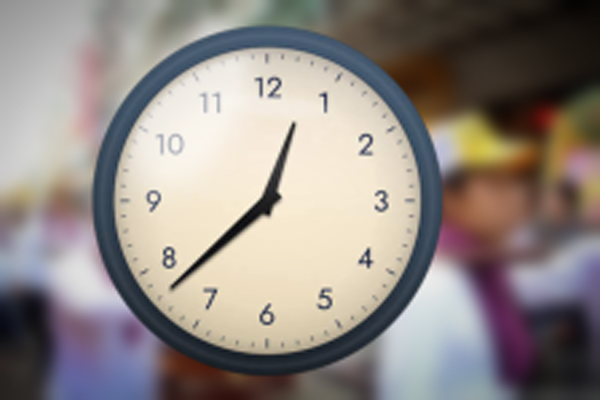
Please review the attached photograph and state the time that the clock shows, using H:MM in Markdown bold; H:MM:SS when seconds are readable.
**12:38**
